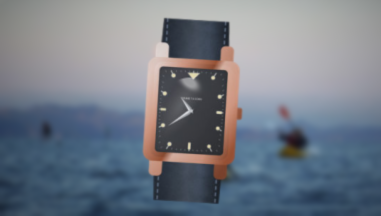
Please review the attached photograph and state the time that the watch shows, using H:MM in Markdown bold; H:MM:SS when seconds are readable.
**10:39**
